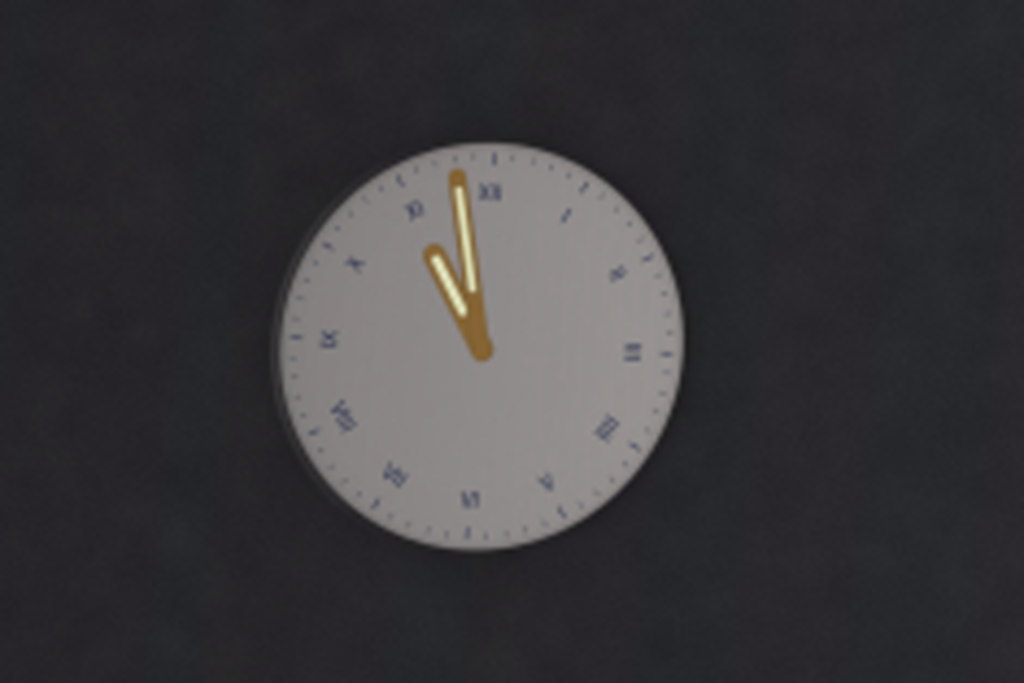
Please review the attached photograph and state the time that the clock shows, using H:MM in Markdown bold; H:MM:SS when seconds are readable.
**10:58**
